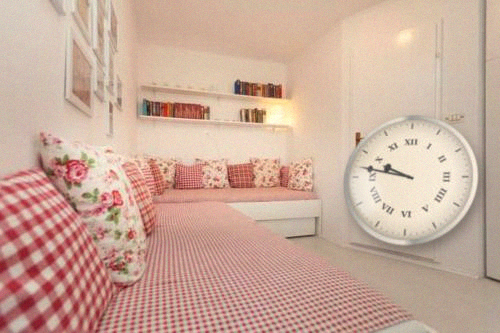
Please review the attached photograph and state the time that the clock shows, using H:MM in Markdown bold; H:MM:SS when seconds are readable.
**9:47**
